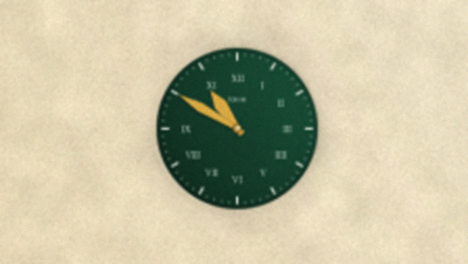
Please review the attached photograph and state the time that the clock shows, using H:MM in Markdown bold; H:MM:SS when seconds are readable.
**10:50**
